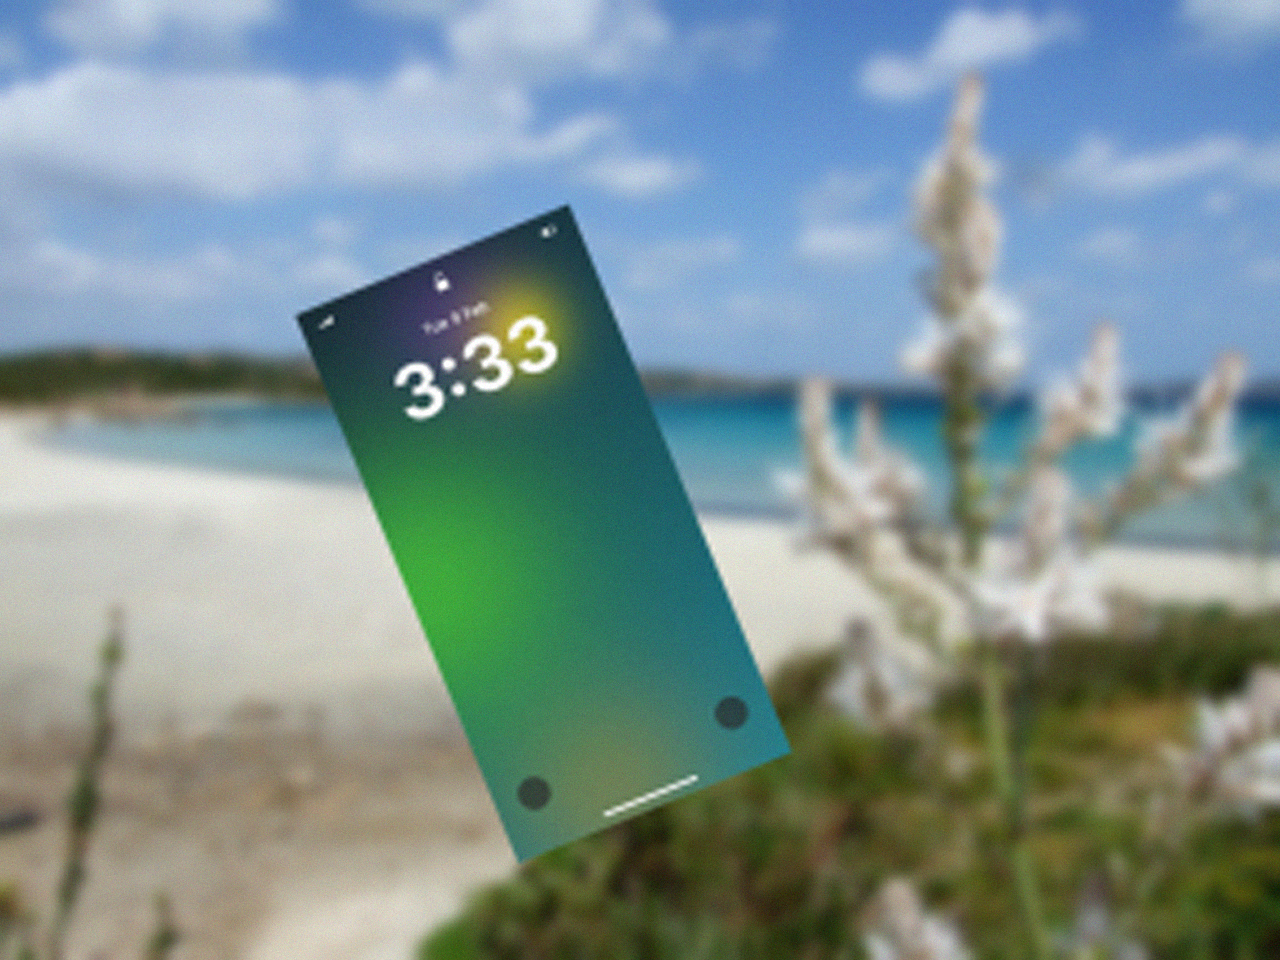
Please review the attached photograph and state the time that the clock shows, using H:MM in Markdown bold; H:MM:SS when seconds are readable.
**3:33**
